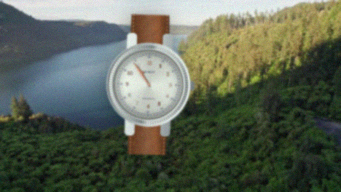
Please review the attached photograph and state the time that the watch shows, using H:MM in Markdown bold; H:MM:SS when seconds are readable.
**10:54**
